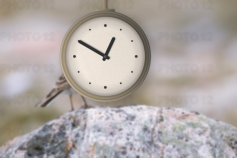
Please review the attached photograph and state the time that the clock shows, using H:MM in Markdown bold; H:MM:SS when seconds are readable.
**12:50**
